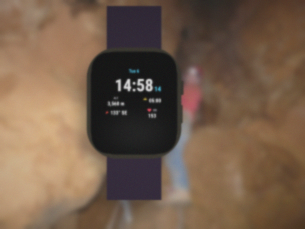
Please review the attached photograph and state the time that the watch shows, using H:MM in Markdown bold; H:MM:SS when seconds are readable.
**14:58**
